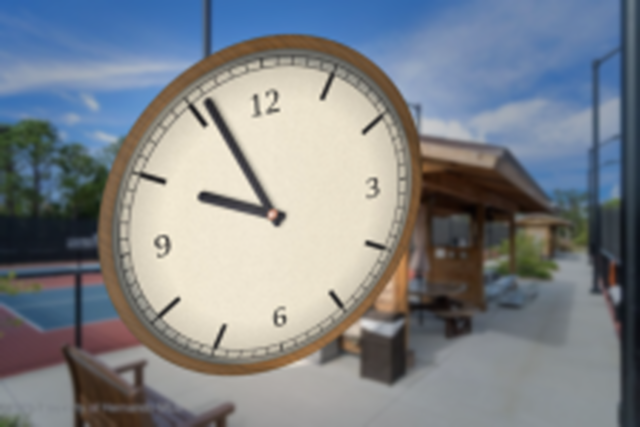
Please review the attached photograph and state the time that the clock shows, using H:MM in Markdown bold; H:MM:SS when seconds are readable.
**9:56**
